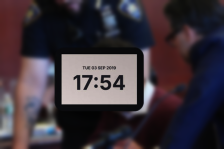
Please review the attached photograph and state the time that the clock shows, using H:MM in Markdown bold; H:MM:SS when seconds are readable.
**17:54**
